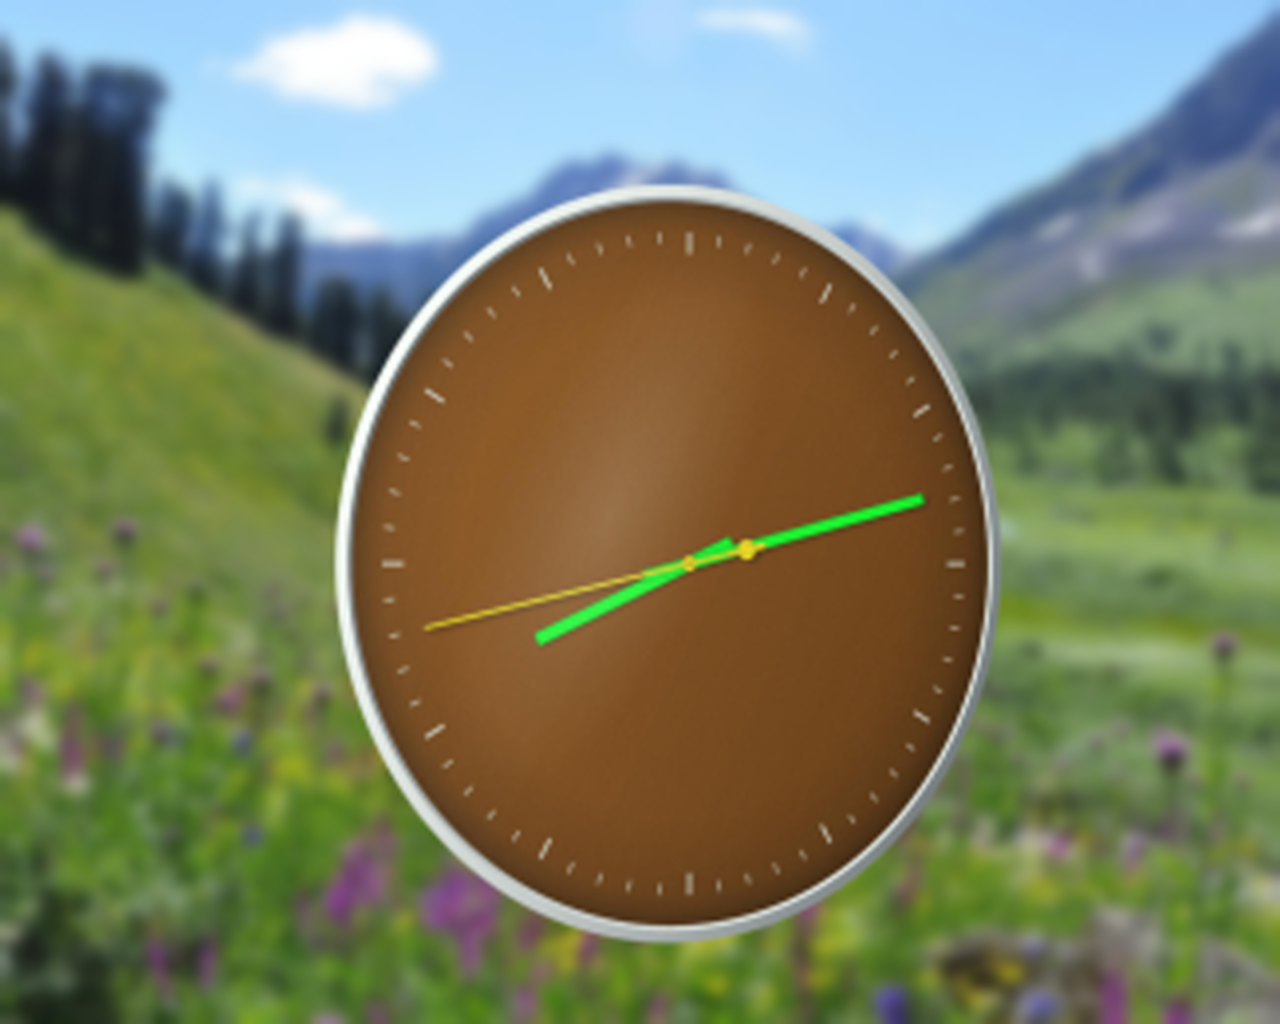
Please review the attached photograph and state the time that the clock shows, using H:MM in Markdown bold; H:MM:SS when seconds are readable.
**8:12:43**
